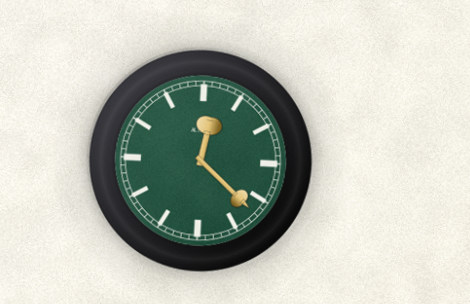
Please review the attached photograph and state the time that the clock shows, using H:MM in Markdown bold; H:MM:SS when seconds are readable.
**12:22**
